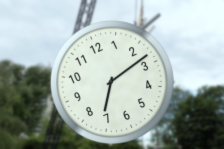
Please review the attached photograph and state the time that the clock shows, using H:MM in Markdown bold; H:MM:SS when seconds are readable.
**7:13**
